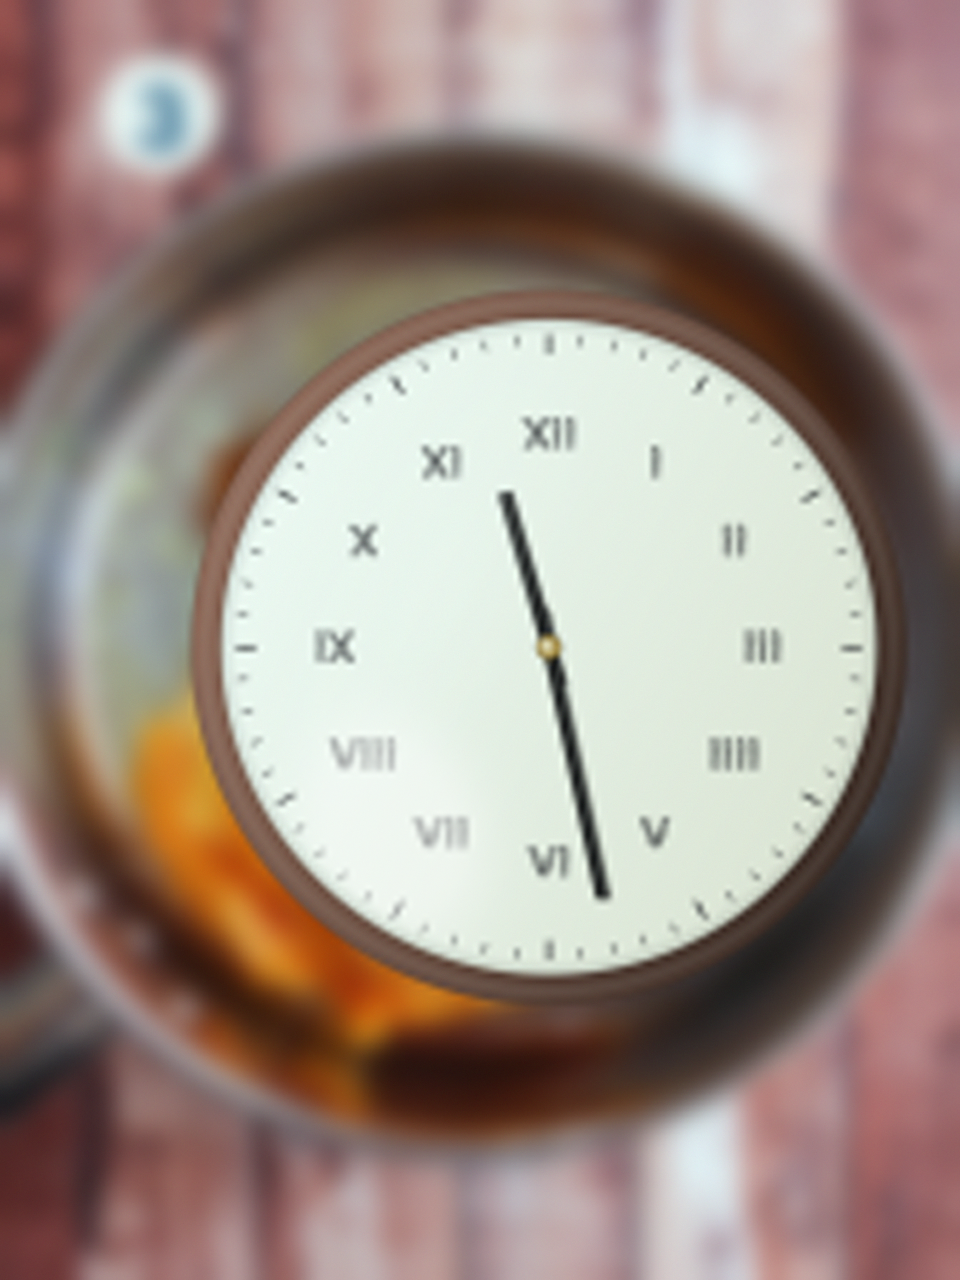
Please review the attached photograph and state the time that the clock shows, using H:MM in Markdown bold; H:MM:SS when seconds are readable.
**11:28**
